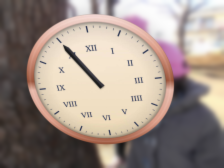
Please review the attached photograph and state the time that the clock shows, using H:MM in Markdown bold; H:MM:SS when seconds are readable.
**10:55**
